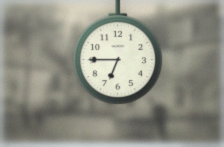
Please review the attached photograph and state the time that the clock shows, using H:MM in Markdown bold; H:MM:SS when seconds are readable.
**6:45**
